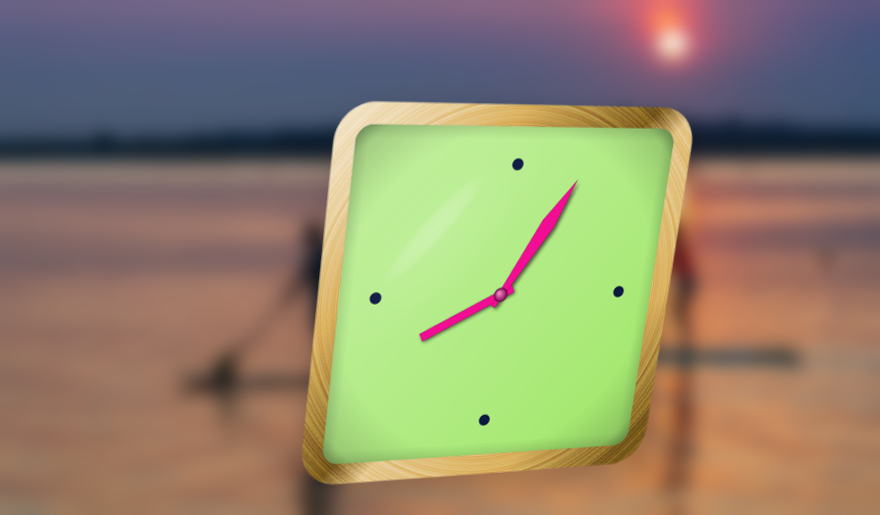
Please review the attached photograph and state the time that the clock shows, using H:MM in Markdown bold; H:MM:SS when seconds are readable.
**8:05**
